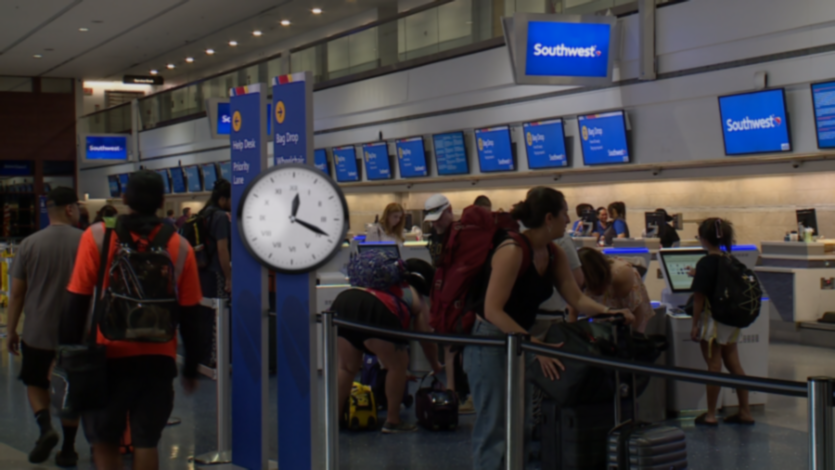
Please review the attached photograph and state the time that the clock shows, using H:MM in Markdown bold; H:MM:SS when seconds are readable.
**12:19**
